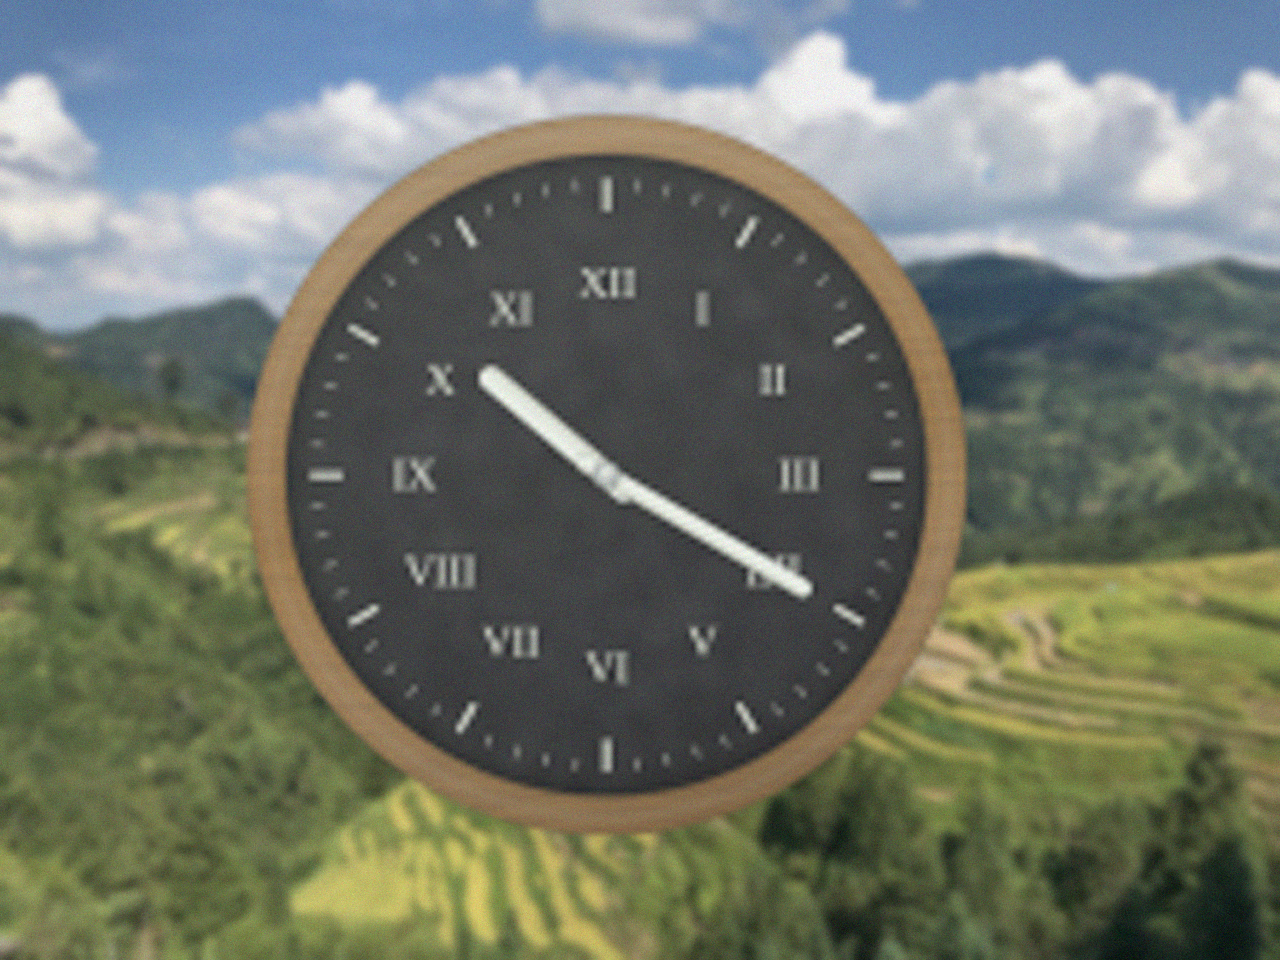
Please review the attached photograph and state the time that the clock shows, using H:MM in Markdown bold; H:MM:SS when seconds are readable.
**10:20**
